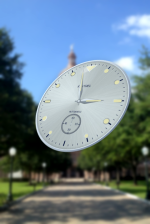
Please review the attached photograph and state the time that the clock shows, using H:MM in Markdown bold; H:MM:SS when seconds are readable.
**2:58**
